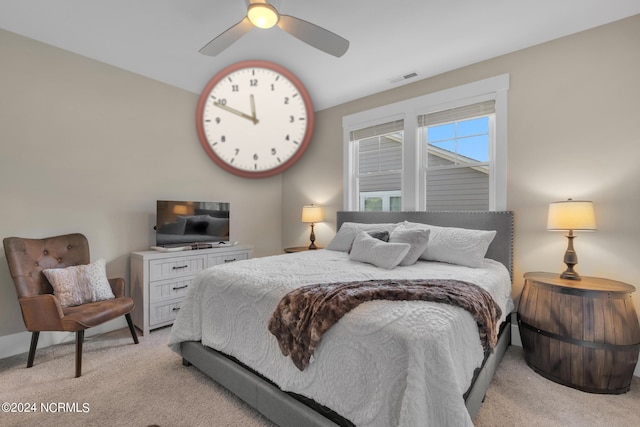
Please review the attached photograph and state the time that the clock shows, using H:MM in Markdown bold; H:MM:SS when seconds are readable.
**11:49**
